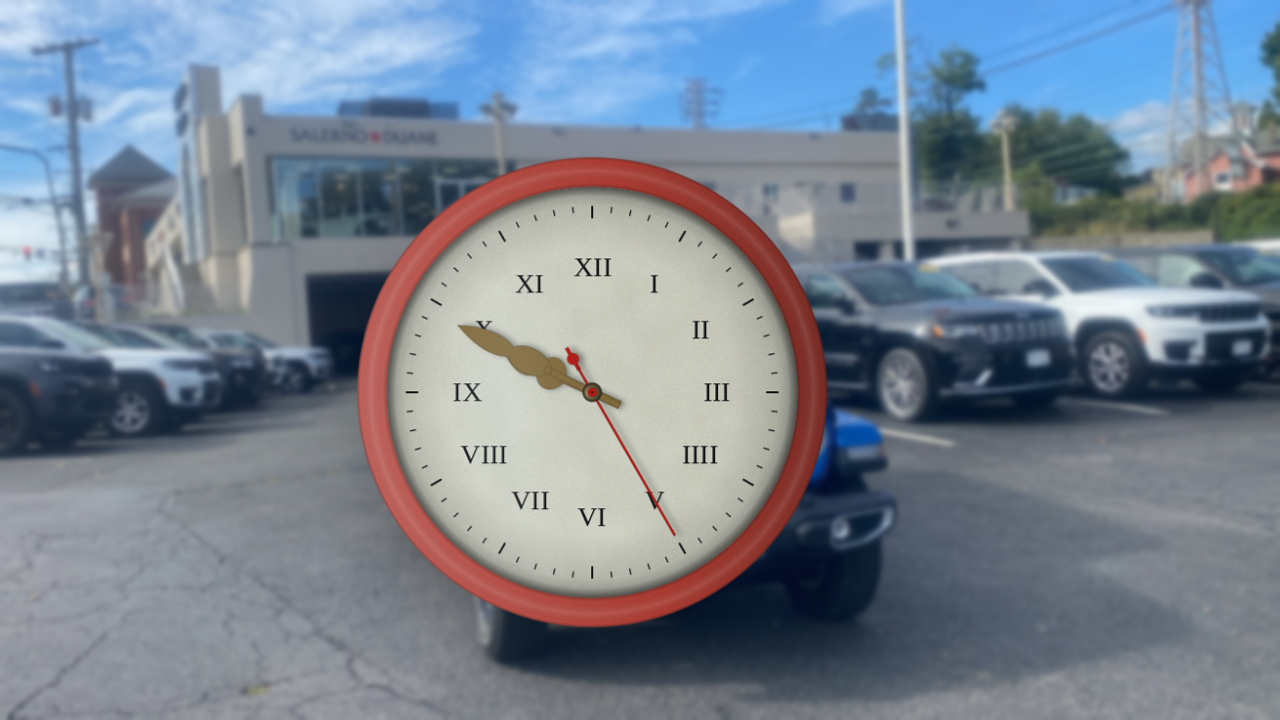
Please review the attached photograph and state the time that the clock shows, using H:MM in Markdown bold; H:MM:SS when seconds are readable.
**9:49:25**
